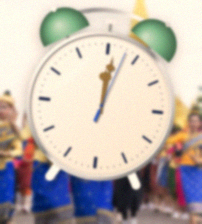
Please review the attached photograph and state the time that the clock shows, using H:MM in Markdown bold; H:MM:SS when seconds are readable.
**12:01:03**
